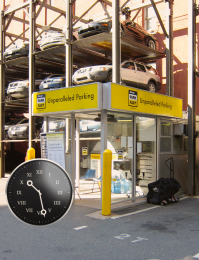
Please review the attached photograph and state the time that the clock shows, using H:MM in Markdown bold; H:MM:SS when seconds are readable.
**10:28**
